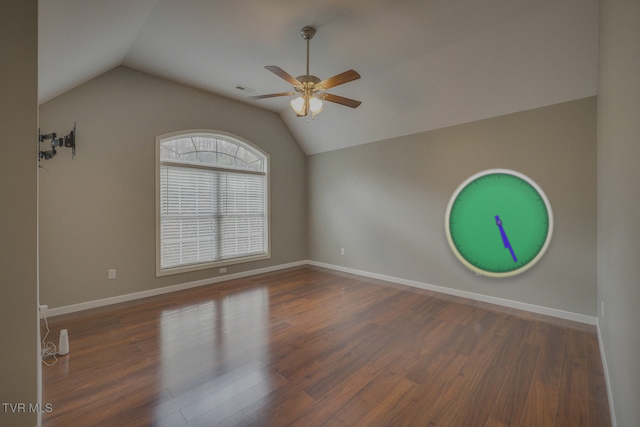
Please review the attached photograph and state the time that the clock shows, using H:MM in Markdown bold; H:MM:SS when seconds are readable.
**5:26**
